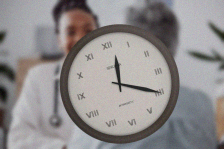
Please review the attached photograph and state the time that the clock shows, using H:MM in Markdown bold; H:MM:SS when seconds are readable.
**12:20**
